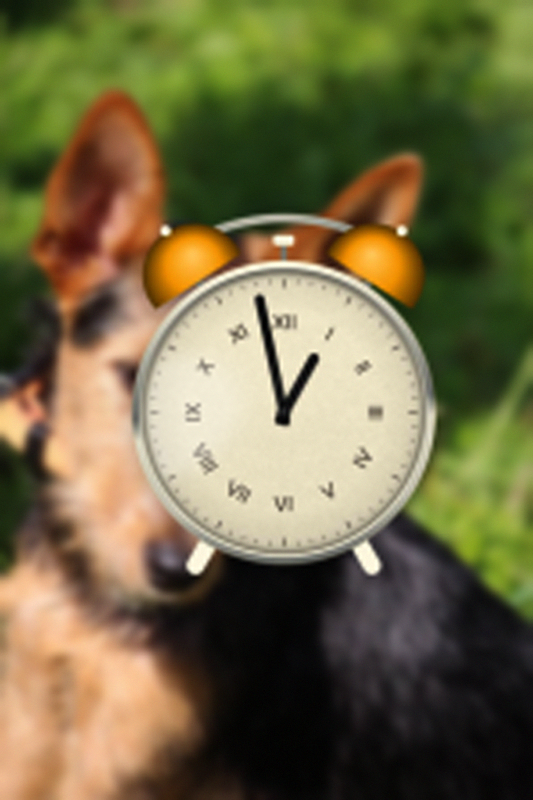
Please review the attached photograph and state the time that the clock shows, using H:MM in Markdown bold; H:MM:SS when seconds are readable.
**12:58**
